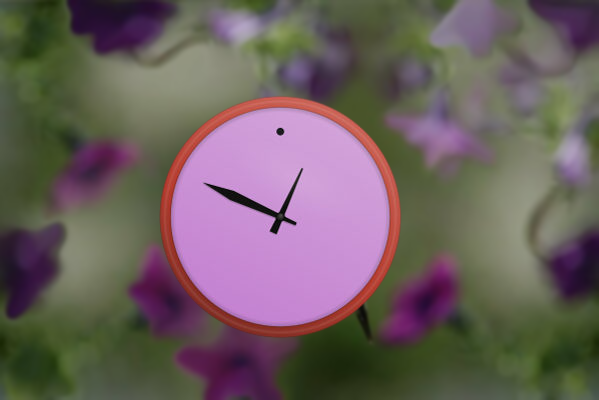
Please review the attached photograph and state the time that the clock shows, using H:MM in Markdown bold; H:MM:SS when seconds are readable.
**12:49**
